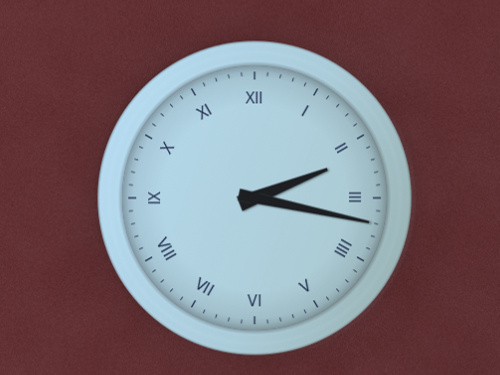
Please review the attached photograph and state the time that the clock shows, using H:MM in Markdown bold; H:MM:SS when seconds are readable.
**2:17**
